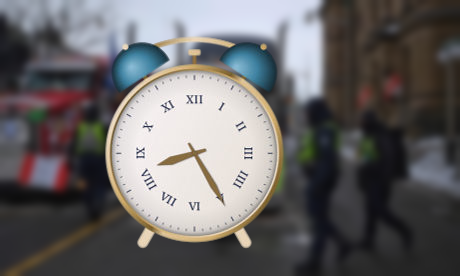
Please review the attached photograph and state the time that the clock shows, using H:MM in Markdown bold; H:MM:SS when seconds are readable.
**8:25**
